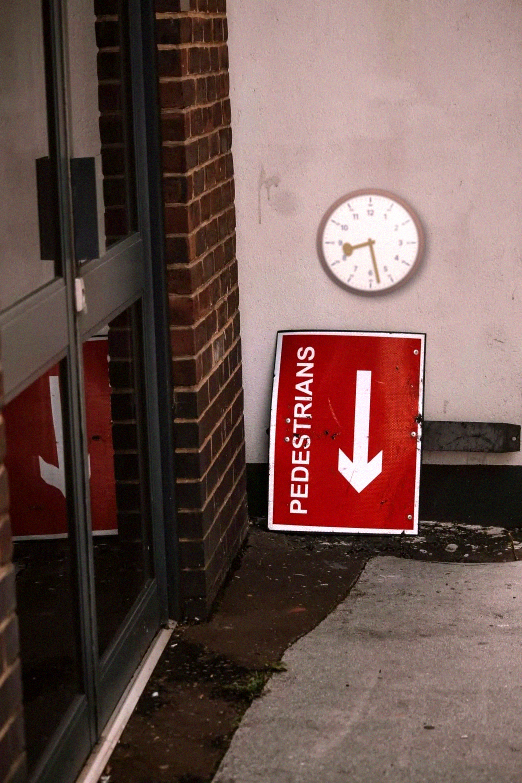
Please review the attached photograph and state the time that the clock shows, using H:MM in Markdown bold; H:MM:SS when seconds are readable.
**8:28**
